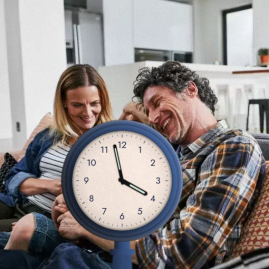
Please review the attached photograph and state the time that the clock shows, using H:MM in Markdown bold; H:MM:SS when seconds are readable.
**3:58**
